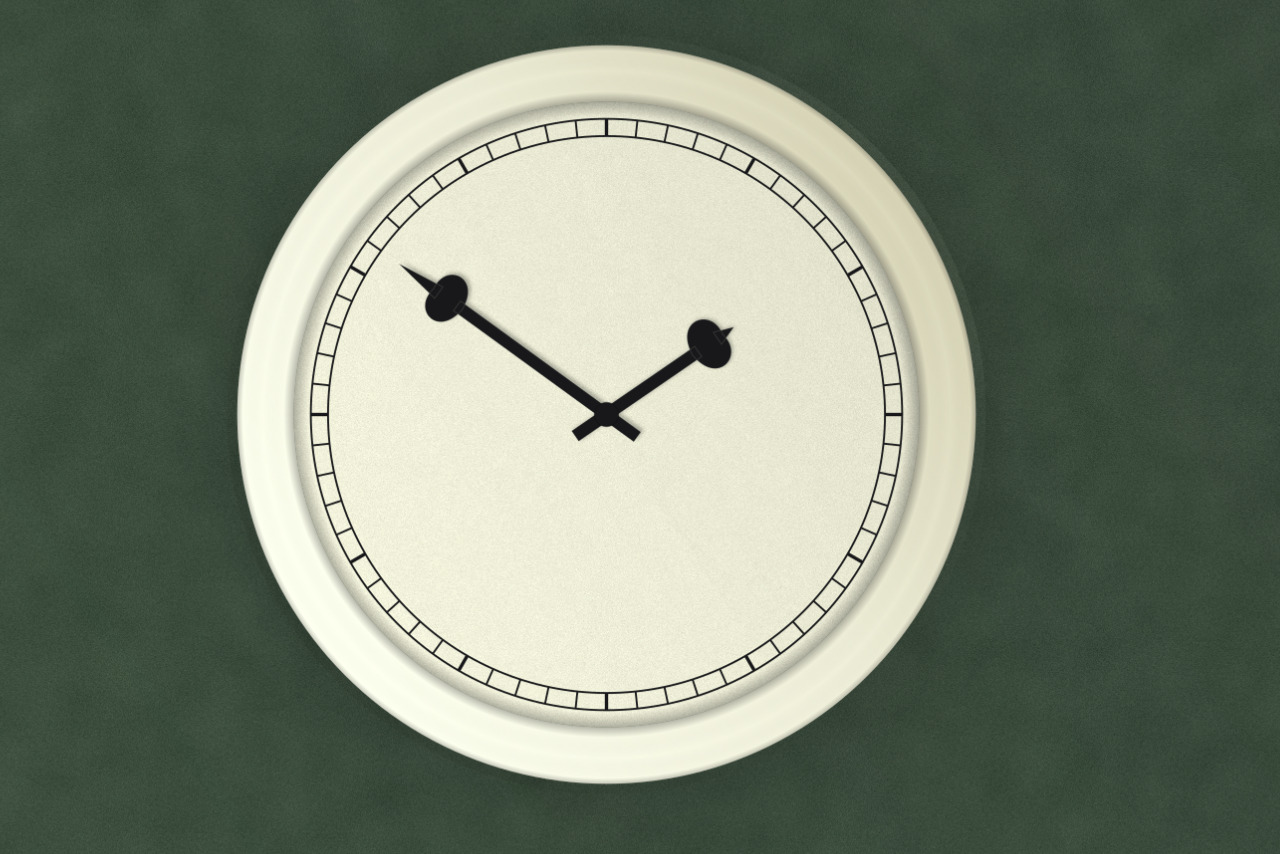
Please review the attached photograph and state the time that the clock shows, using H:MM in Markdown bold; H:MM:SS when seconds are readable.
**1:51**
